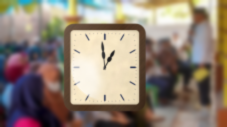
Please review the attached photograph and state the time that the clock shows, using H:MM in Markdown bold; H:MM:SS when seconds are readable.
**12:59**
